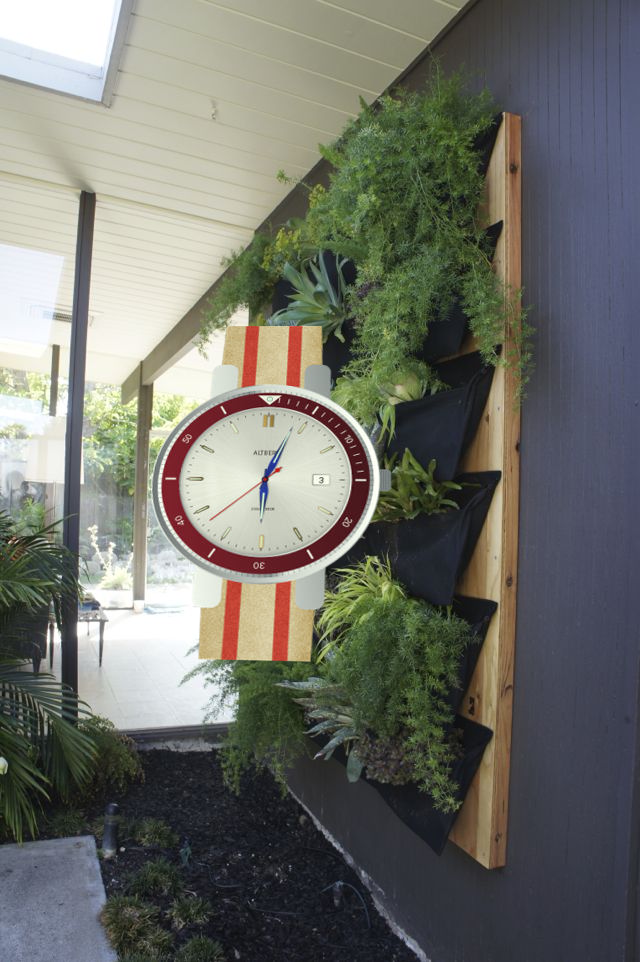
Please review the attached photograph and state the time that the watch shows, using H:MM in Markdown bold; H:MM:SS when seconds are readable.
**6:03:38**
